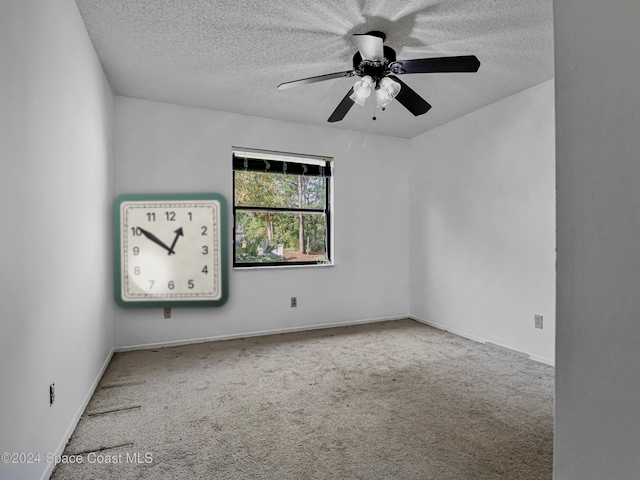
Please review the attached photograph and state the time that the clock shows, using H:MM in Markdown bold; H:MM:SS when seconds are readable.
**12:51**
